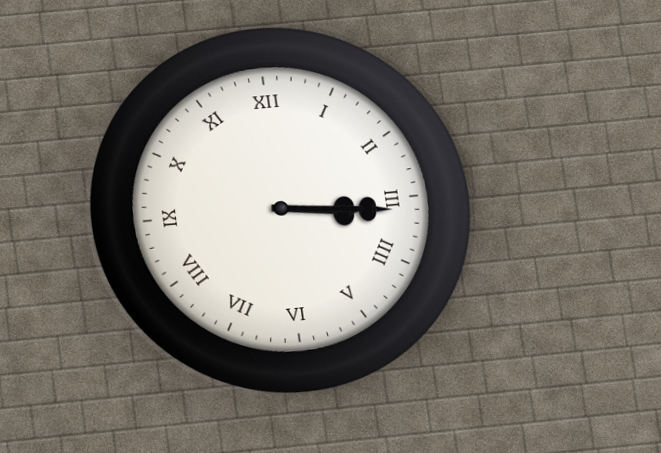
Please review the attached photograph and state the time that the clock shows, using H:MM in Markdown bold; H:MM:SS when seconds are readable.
**3:16**
